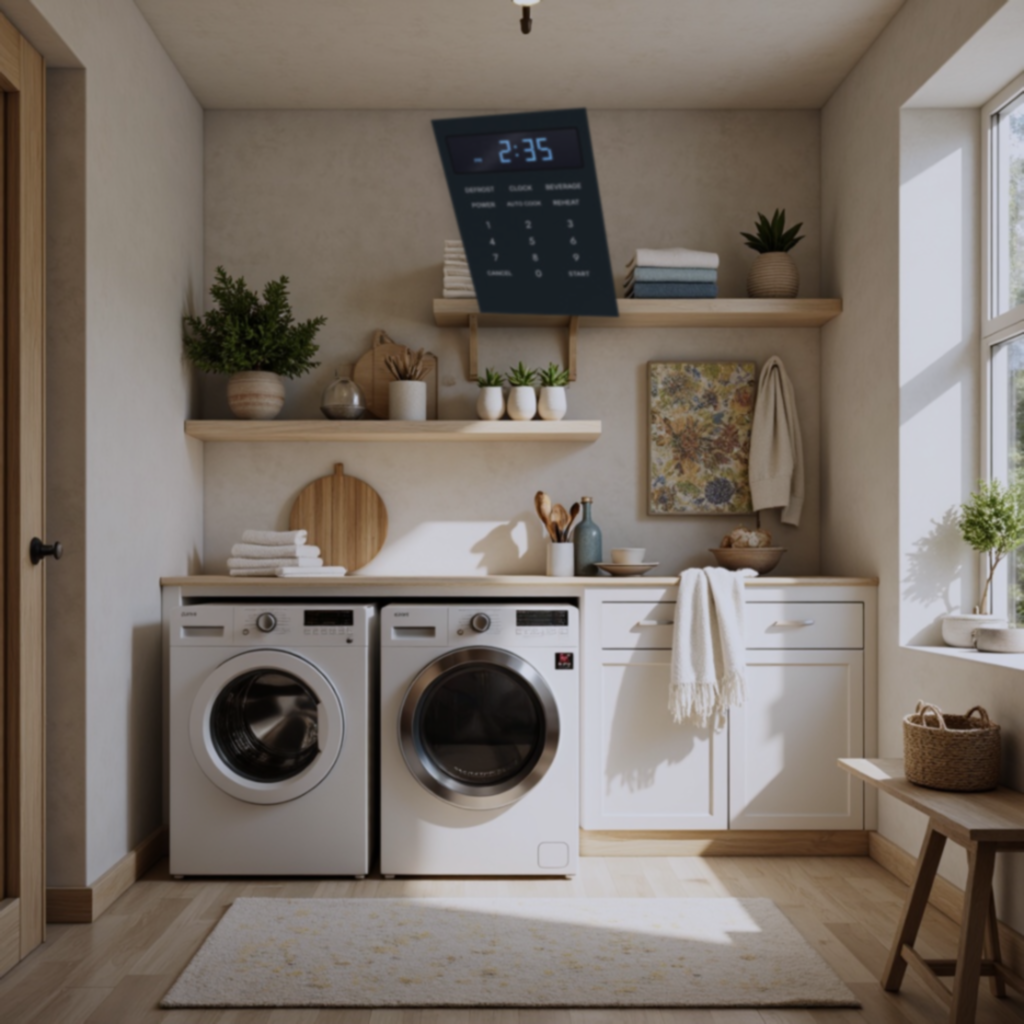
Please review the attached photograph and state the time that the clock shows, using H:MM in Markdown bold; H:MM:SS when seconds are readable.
**2:35**
